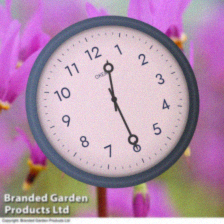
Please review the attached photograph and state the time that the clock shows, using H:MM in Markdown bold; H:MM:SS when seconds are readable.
**12:30**
